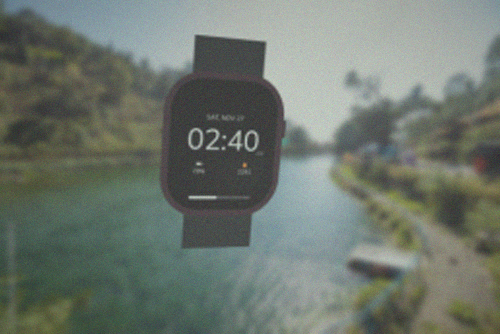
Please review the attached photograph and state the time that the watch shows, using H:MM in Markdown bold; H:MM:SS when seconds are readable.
**2:40**
